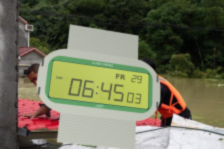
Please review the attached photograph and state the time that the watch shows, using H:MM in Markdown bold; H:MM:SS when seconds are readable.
**6:45:03**
